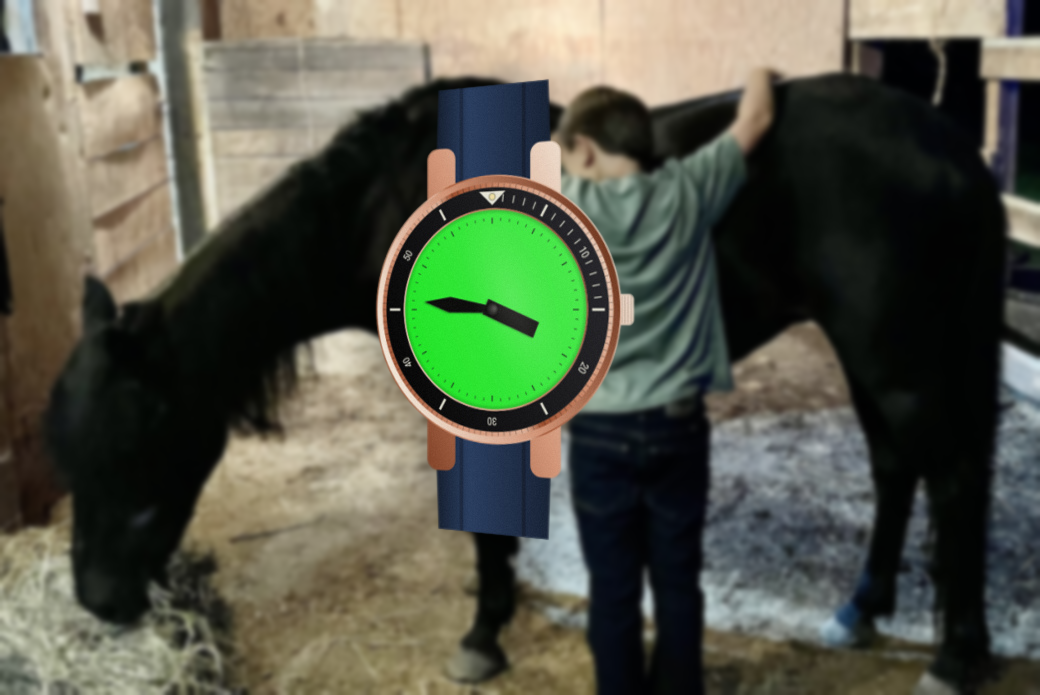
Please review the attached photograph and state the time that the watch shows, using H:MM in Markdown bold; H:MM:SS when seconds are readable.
**3:46**
